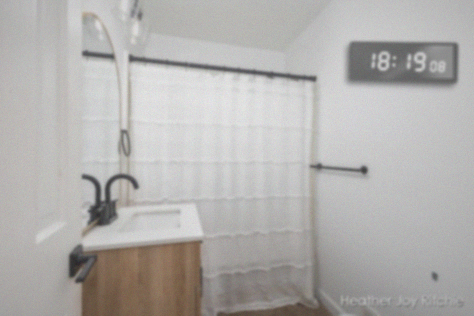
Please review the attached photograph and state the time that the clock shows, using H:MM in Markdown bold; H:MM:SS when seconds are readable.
**18:19**
